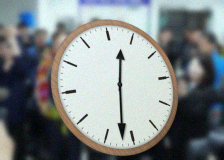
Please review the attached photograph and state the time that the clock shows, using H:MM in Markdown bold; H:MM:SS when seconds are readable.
**12:32**
